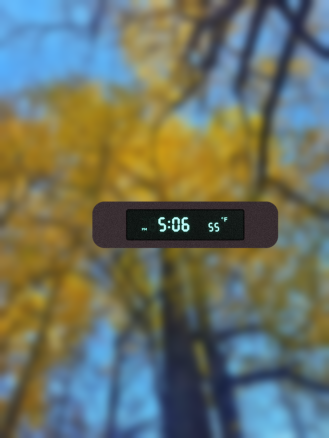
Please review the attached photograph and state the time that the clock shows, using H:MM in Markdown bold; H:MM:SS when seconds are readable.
**5:06**
